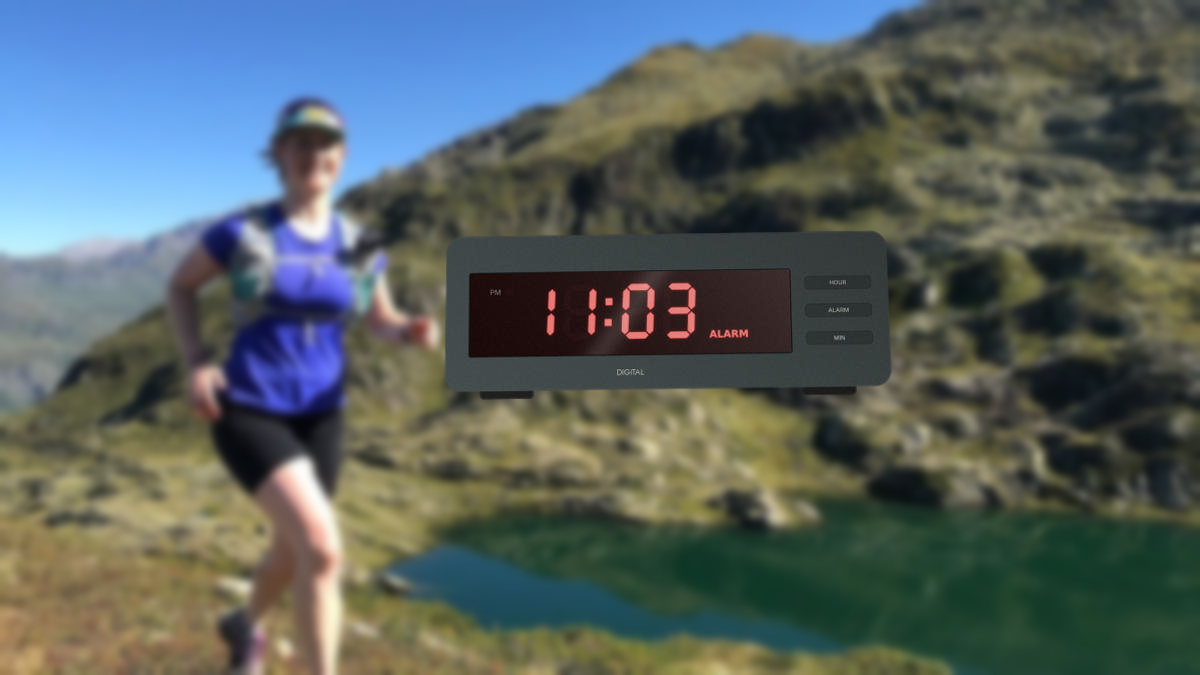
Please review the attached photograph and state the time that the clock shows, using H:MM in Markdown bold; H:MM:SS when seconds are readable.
**11:03**
